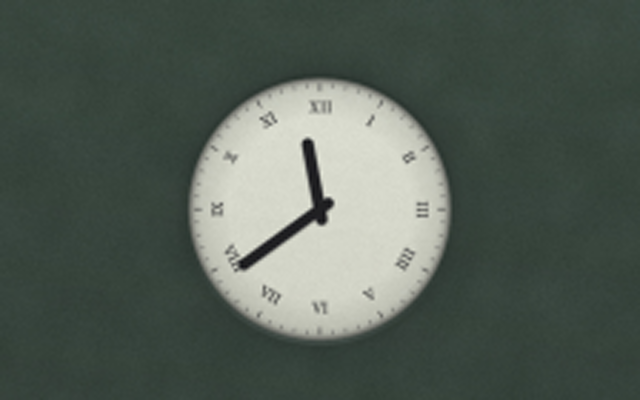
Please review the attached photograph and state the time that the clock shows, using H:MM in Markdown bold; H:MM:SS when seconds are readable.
**11:39**
